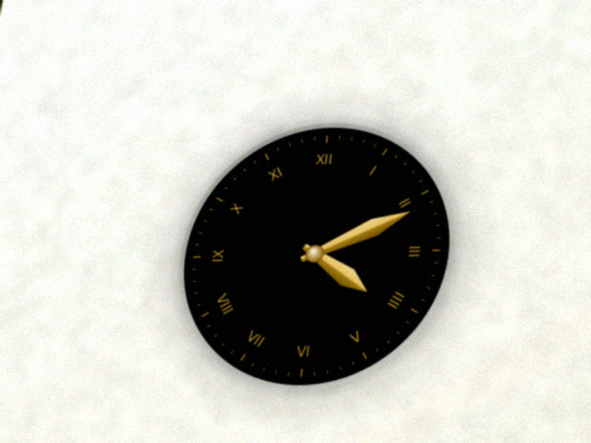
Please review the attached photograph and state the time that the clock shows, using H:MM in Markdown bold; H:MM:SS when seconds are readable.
**4:11**
